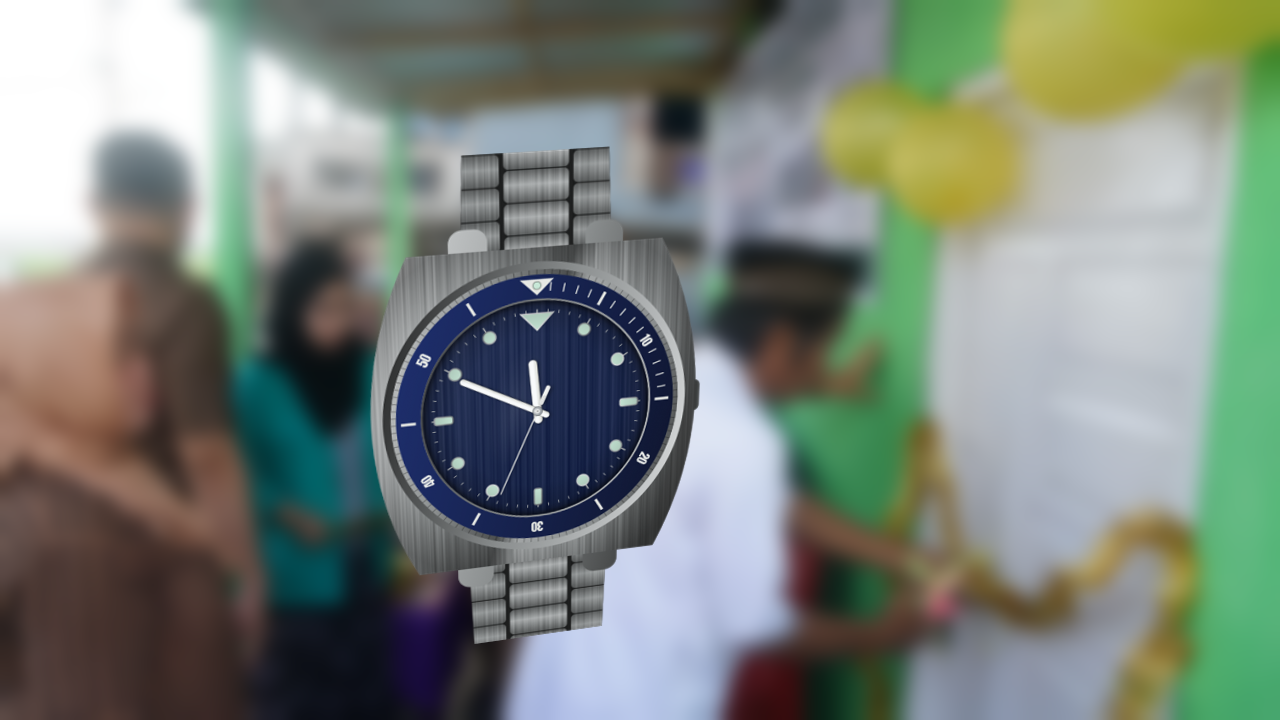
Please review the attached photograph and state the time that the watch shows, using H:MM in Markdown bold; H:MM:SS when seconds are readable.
**11:49:34**
